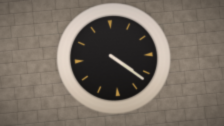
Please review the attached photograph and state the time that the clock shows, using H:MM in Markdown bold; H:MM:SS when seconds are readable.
**4:22**
